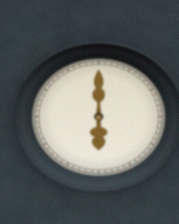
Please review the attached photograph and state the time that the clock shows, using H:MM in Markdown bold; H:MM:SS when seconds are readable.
**6:00**
